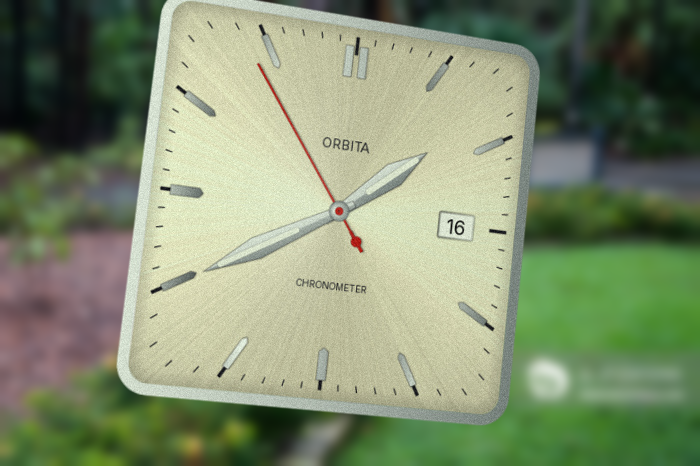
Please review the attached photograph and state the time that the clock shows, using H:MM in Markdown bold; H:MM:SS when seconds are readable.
**1:39:54**
